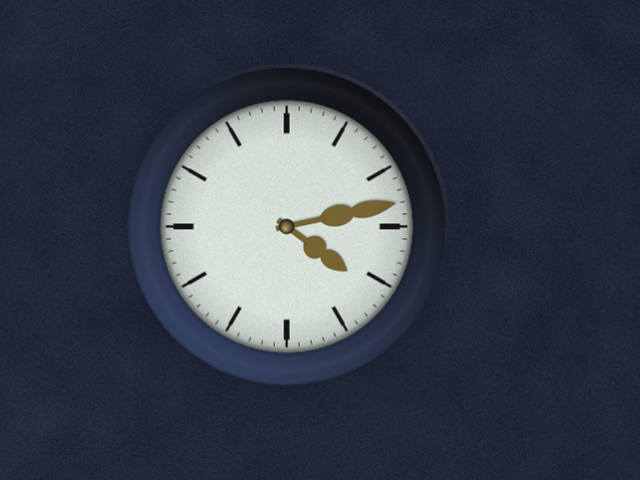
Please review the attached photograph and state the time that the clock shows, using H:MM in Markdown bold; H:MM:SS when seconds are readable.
**4:13**
